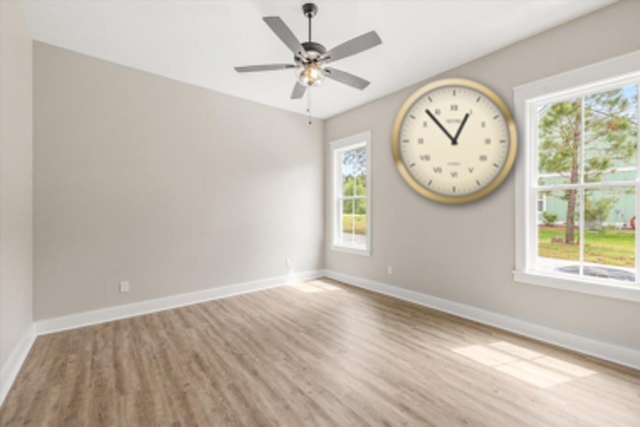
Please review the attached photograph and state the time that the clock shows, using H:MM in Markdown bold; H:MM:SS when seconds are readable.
**12:53**
